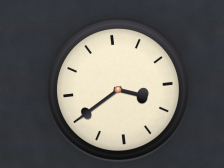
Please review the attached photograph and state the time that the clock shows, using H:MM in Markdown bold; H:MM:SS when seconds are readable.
**3:40**
